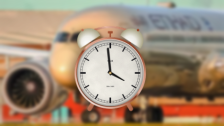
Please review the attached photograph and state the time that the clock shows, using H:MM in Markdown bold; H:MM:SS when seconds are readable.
**3:59**
